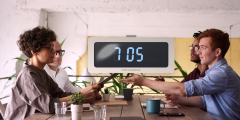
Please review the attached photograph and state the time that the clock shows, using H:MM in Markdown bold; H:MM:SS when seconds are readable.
**7:05**
